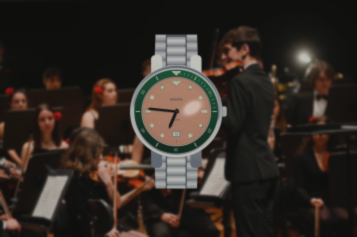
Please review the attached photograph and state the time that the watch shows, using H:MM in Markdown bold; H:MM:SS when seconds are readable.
**6:46**
